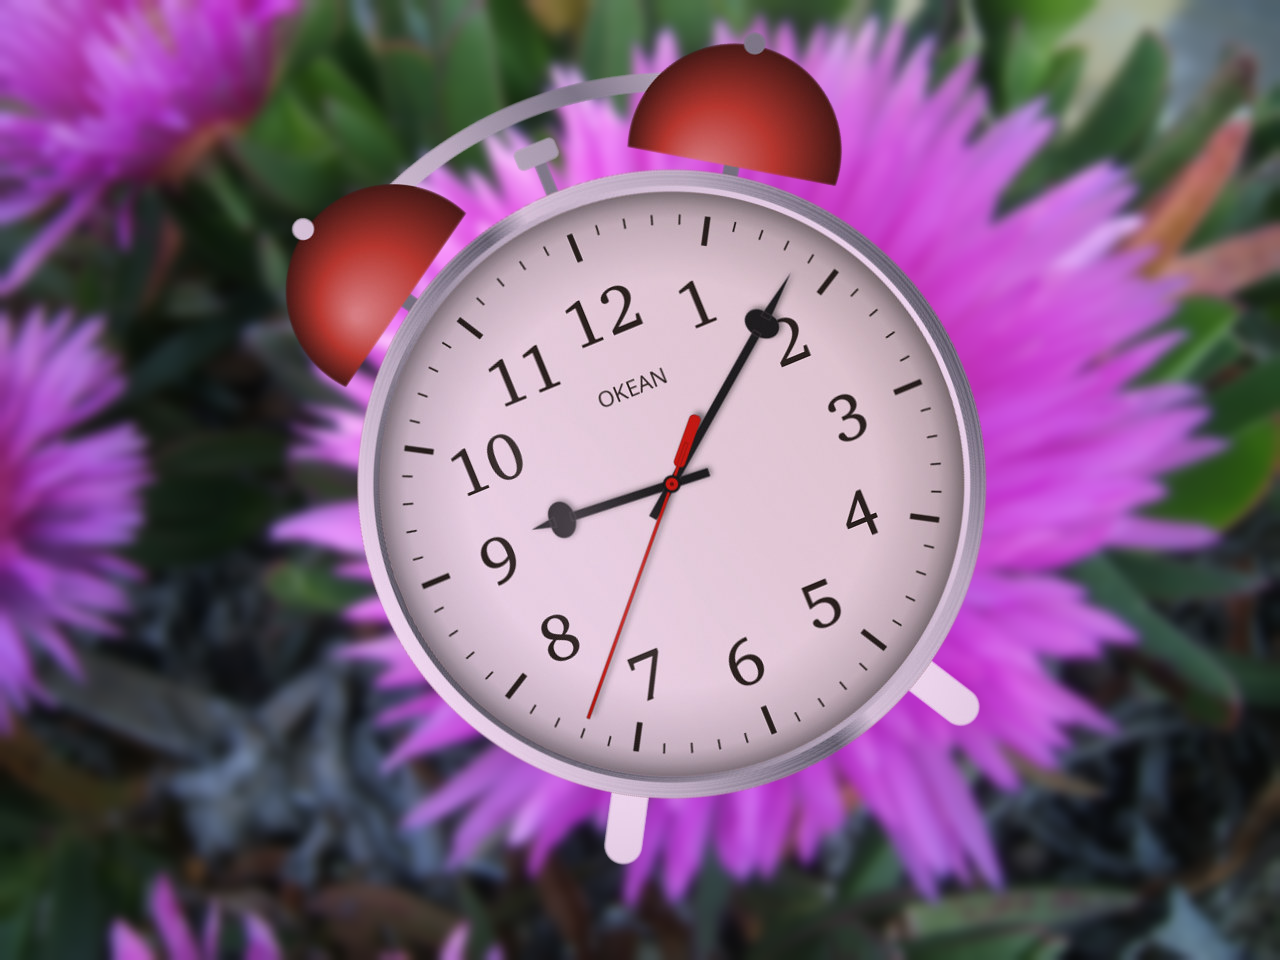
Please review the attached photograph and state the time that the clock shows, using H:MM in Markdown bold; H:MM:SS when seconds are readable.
**9:08:37**
